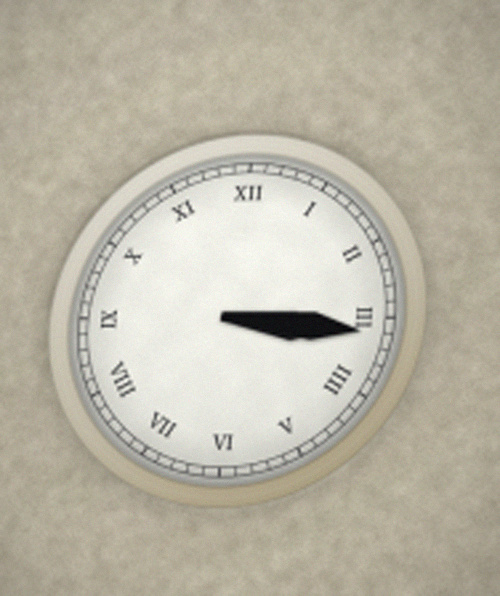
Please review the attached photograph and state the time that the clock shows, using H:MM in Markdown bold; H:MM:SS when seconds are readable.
**3:16**
